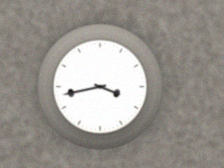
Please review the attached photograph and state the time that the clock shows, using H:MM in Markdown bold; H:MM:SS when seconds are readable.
**3:43**
